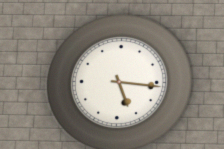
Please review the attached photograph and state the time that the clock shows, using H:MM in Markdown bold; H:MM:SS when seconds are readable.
**5:16**
